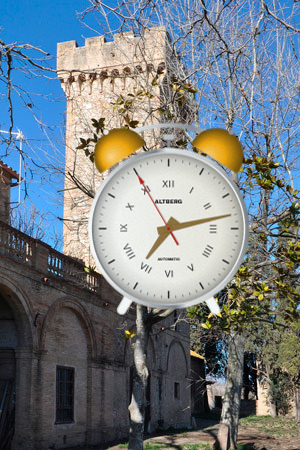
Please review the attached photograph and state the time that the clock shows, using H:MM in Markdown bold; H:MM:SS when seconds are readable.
**7:12:55**
